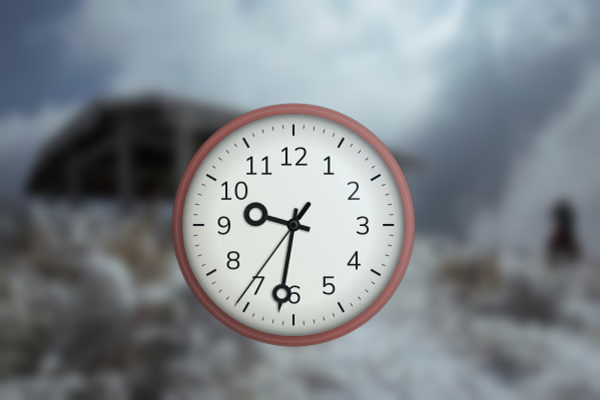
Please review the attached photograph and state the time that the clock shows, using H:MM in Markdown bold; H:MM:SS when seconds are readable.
**9:31:36**
